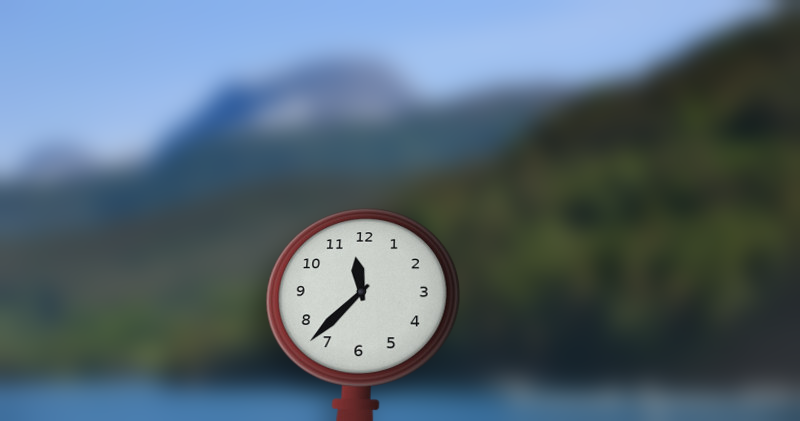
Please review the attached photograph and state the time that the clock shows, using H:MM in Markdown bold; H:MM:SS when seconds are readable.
**11:37**
